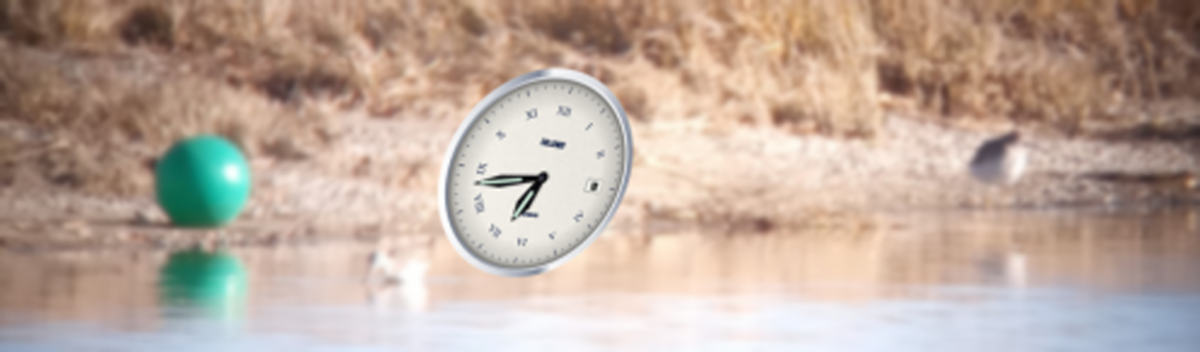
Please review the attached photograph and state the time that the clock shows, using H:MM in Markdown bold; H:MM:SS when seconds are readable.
**6:43**
